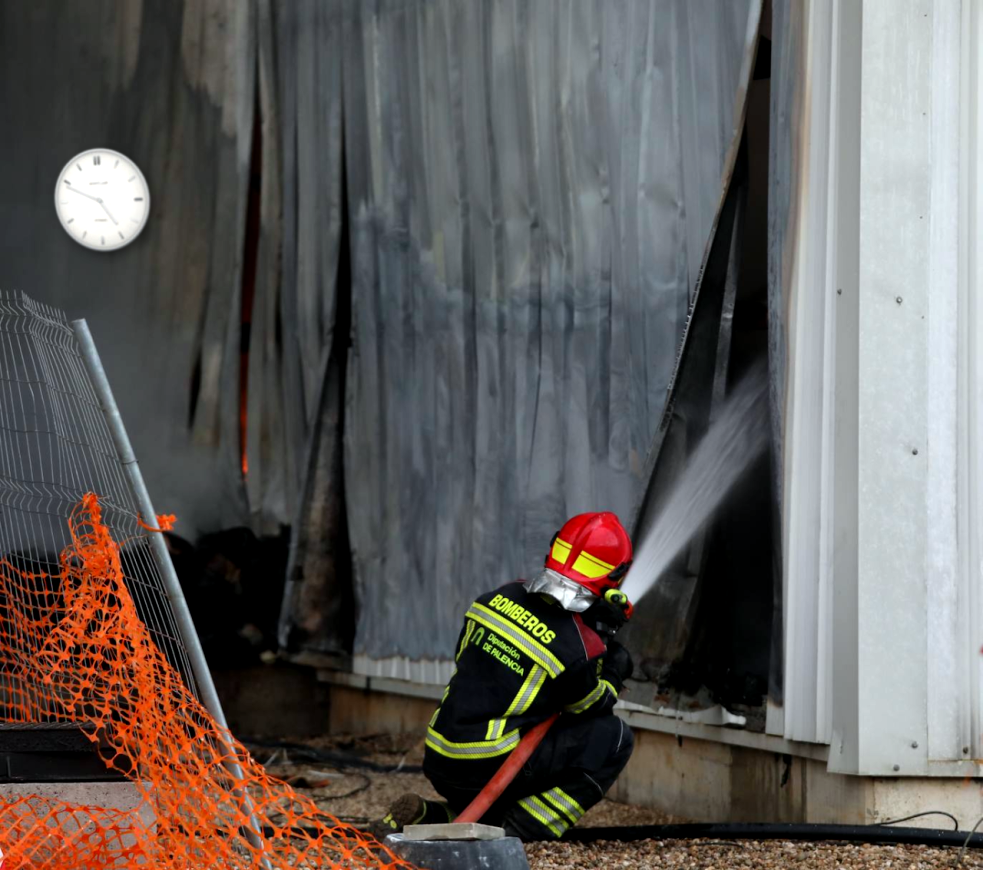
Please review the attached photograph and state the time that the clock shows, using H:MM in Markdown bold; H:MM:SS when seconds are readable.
**4:49**
